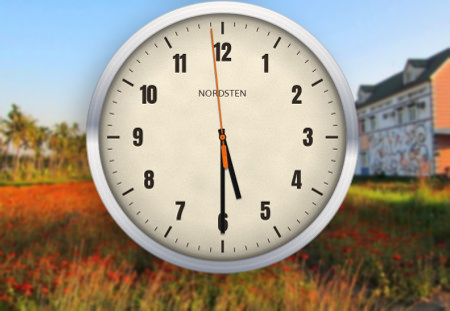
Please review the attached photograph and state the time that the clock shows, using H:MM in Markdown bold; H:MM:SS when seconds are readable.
**5:29:59**
